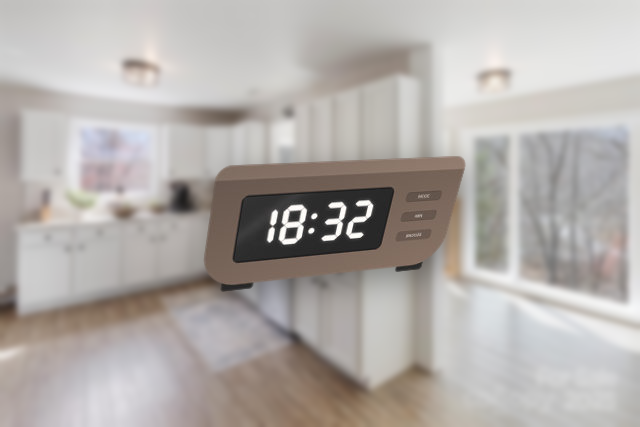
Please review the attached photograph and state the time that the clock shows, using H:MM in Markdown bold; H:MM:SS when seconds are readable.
**18:32**
